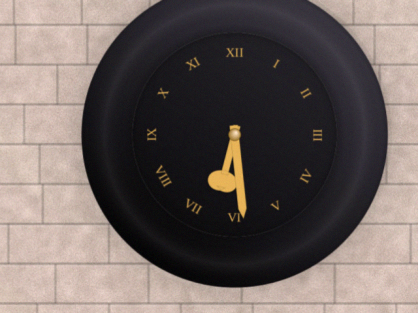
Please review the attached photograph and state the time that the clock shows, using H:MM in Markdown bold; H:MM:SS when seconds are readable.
**6:29**
